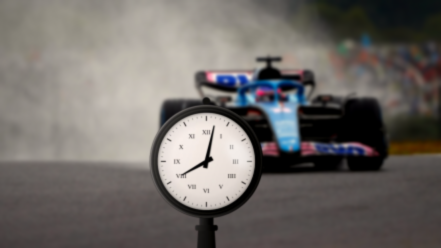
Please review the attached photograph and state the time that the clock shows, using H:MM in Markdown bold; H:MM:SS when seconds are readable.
**8:02**
